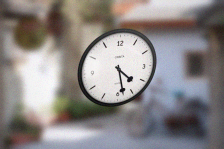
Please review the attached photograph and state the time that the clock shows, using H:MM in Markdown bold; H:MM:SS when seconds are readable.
**4:28**
